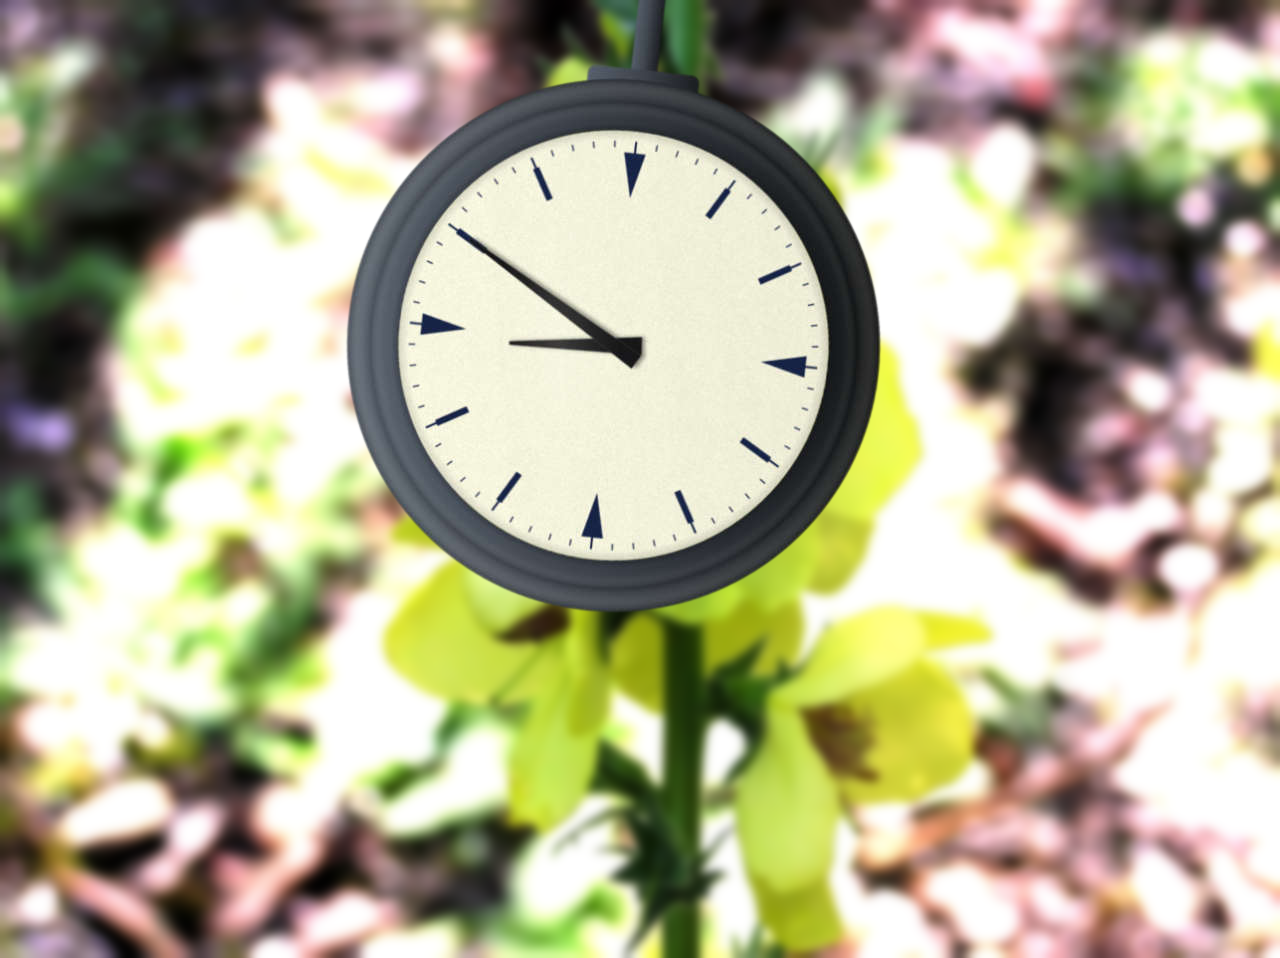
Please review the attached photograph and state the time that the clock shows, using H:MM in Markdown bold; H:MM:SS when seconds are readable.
**8:50**
